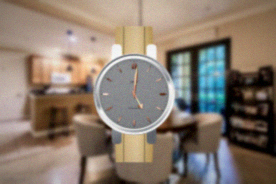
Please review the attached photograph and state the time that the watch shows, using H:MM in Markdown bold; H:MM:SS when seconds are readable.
**5:01**
